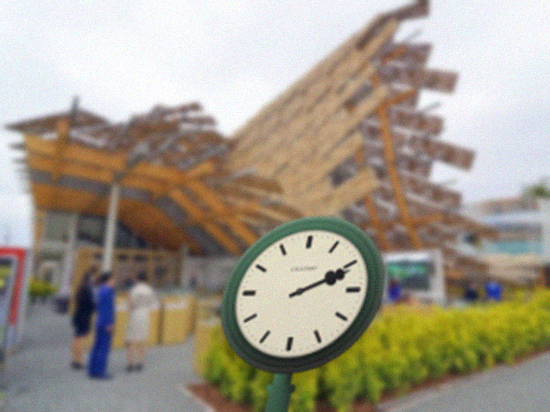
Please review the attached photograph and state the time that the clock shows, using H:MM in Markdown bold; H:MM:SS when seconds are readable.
**2:11**
